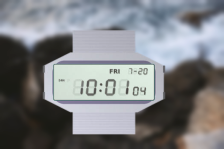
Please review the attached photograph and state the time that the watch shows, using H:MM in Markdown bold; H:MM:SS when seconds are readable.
**10:01:04**
